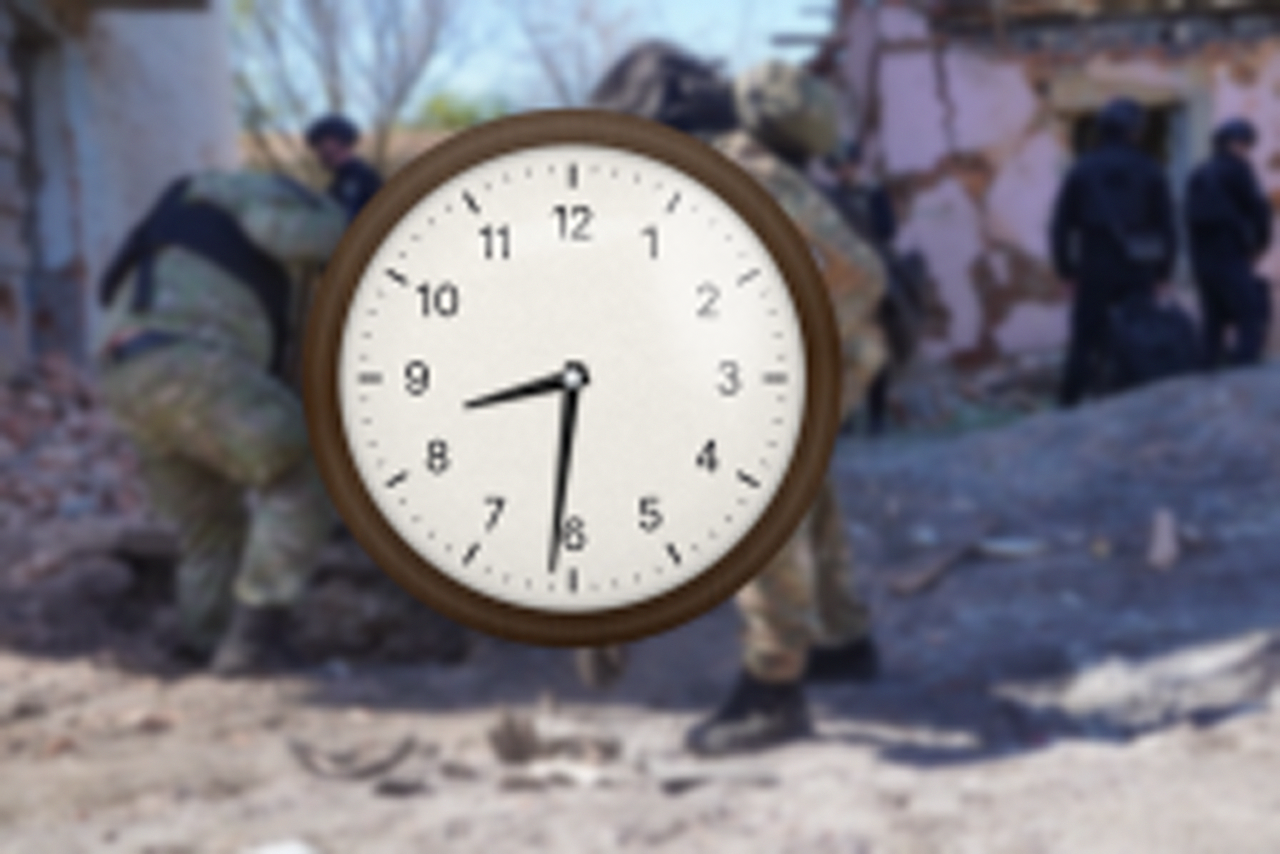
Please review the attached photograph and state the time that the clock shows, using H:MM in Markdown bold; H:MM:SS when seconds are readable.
**8:31**
